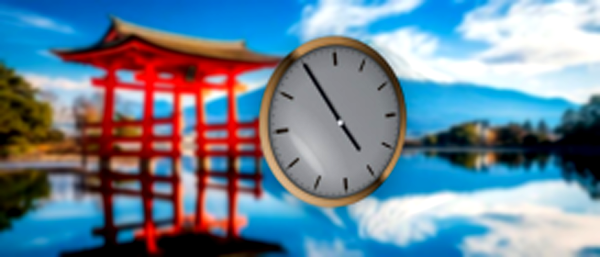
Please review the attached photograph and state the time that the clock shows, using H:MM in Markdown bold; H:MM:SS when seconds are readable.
**4:55**
